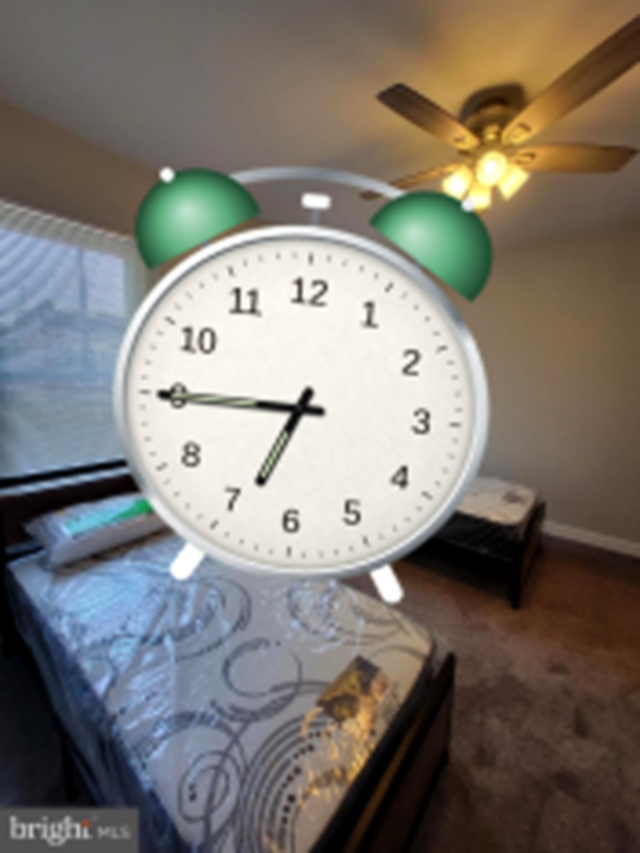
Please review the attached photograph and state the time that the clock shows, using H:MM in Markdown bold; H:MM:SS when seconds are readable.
**6:45**
